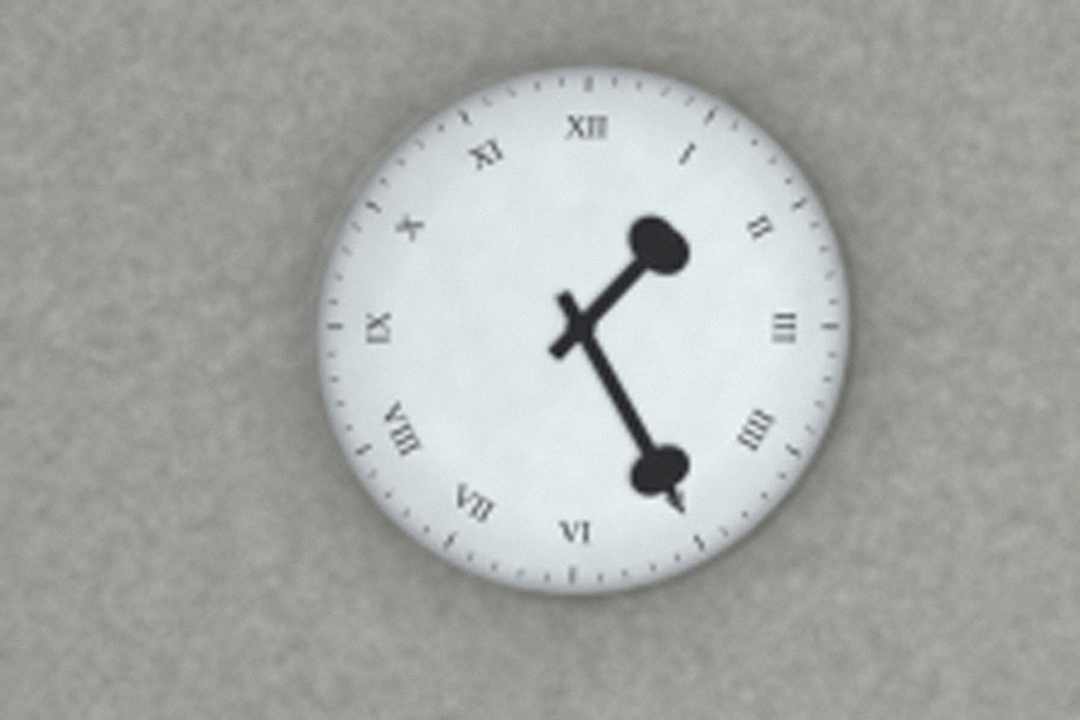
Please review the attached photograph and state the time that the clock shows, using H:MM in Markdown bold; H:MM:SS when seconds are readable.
**1:25**
